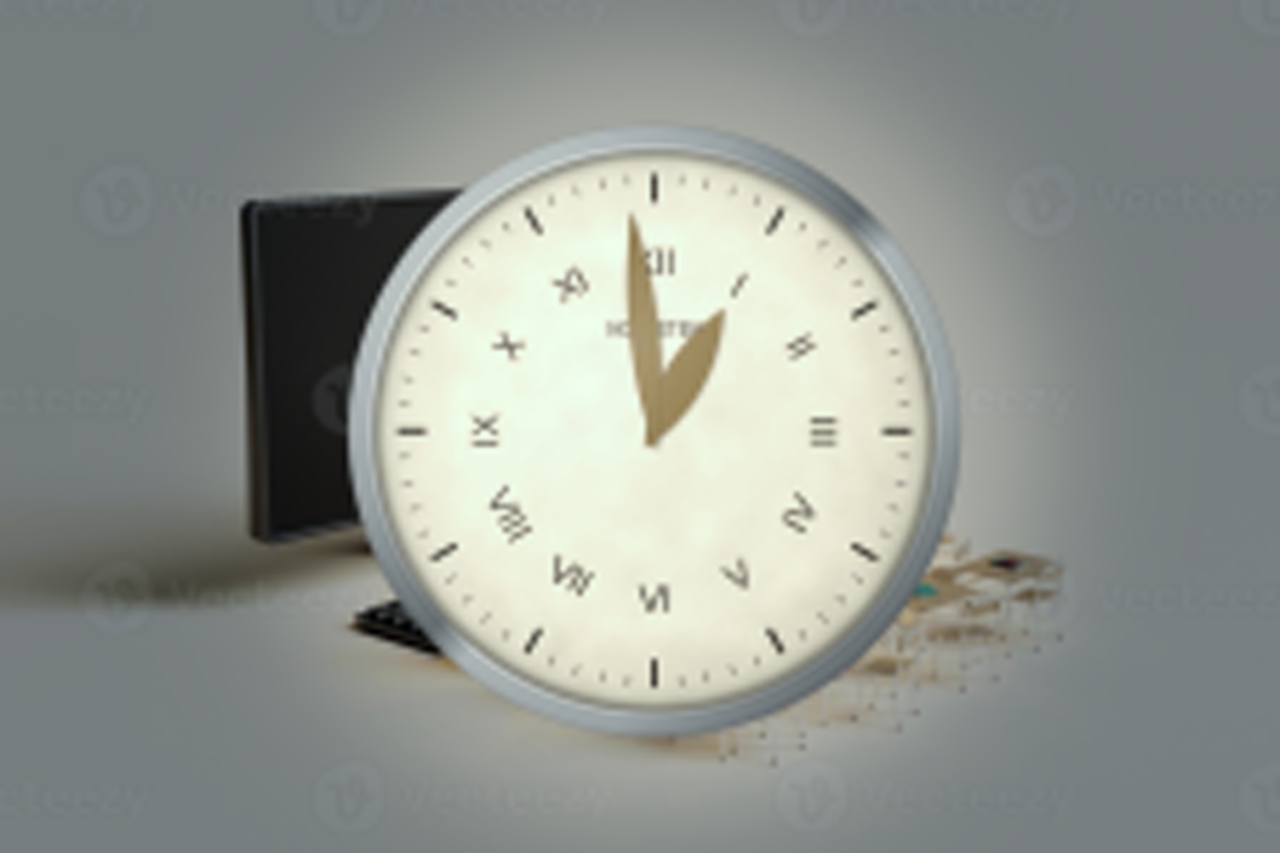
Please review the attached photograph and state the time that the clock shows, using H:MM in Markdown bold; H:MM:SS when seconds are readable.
**12:59**
